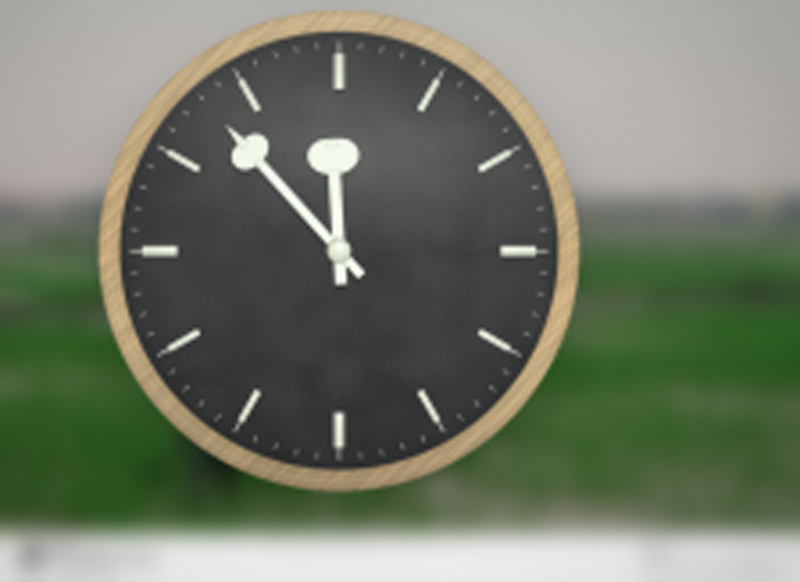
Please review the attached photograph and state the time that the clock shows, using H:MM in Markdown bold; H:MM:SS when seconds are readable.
**11:53**
